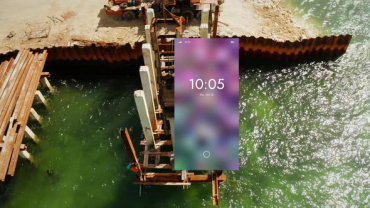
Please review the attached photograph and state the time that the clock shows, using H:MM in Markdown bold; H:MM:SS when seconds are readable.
**10:05**
